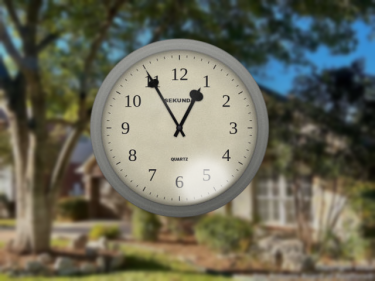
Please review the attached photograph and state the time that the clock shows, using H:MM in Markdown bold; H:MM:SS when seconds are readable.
**12:55**
